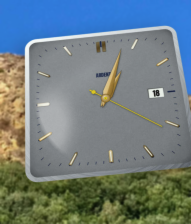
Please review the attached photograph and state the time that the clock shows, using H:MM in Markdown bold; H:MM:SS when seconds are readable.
**1:03:21**
